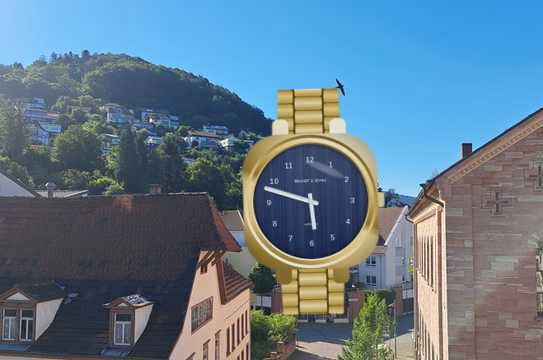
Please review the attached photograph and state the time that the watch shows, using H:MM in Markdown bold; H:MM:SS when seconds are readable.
**5:48**
